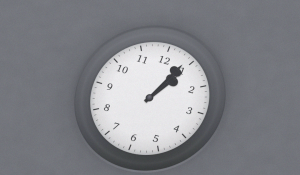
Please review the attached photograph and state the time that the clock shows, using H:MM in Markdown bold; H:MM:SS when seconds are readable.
**1:04**
